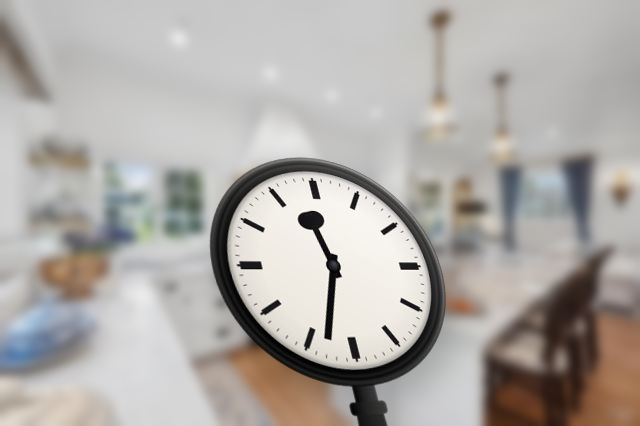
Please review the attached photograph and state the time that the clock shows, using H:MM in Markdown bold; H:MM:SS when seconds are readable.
**11:33**
